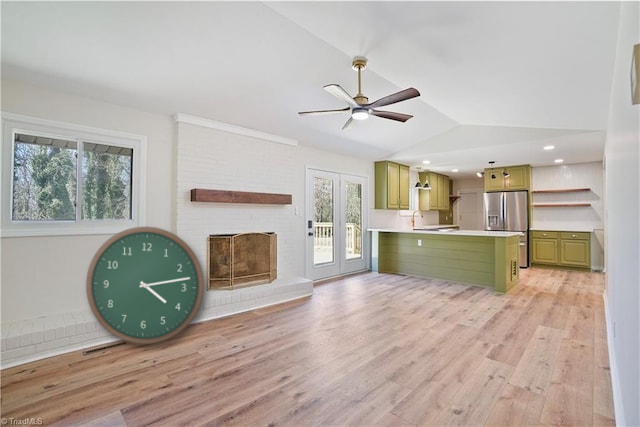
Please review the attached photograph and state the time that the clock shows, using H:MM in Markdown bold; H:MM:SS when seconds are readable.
**4:13**
